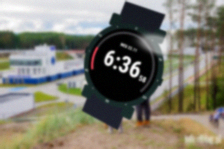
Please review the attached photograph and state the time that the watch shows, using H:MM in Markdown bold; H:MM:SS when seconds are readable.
**6:36**
